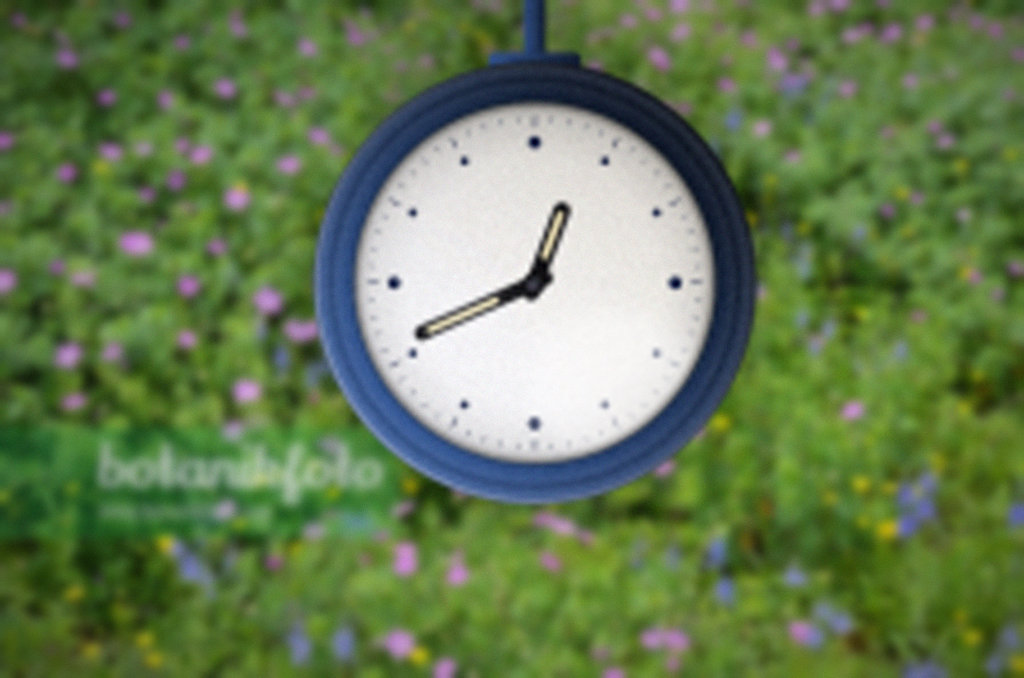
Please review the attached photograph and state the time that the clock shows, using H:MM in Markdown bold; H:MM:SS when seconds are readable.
**12:41**
